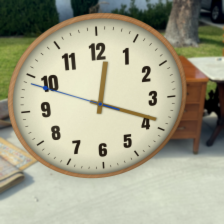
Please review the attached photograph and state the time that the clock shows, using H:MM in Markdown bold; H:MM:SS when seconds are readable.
**12:18:49**
